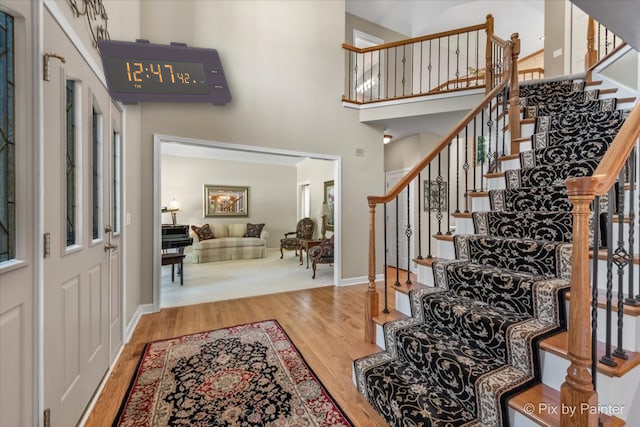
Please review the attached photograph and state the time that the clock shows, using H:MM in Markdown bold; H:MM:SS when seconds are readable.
**12:47:42**
